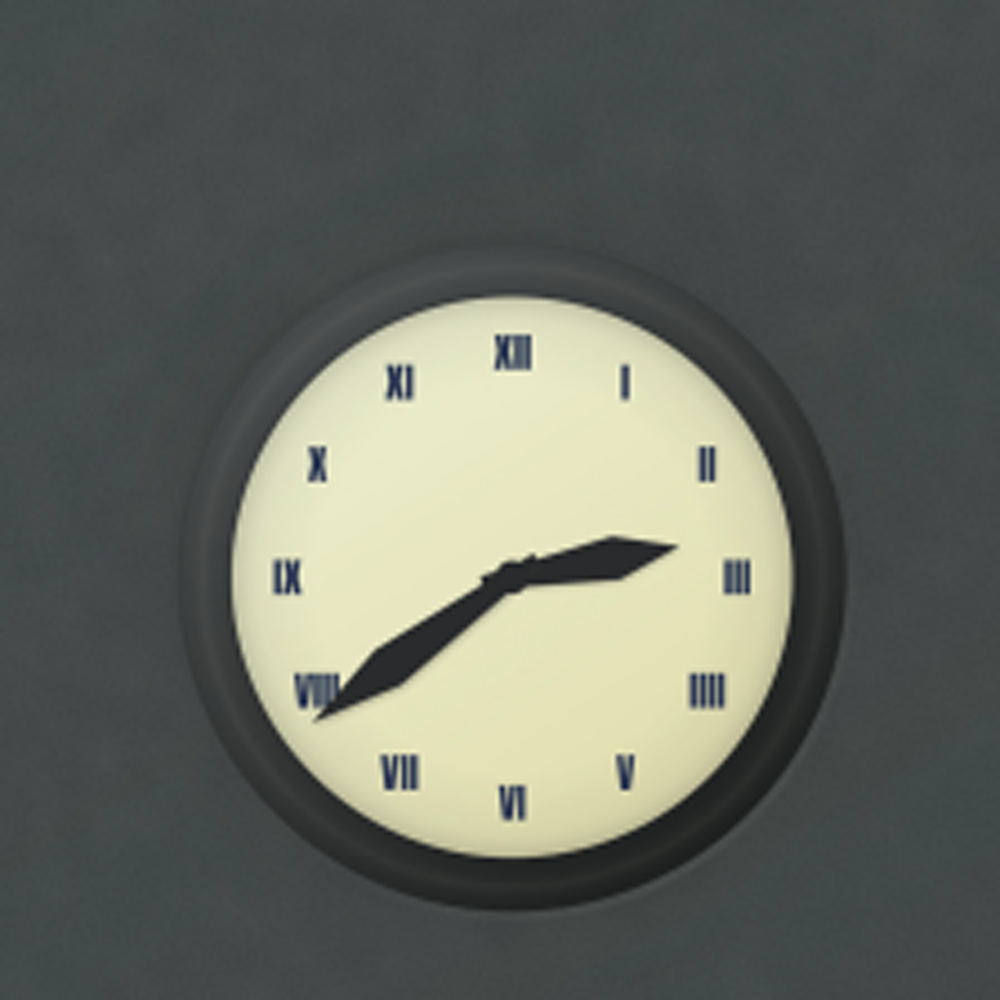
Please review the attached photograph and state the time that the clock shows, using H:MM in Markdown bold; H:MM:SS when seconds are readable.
**2:39**
